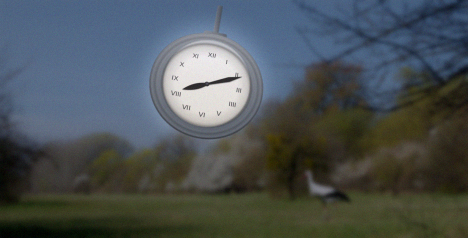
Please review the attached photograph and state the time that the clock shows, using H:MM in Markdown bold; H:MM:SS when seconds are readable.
**8:11**
